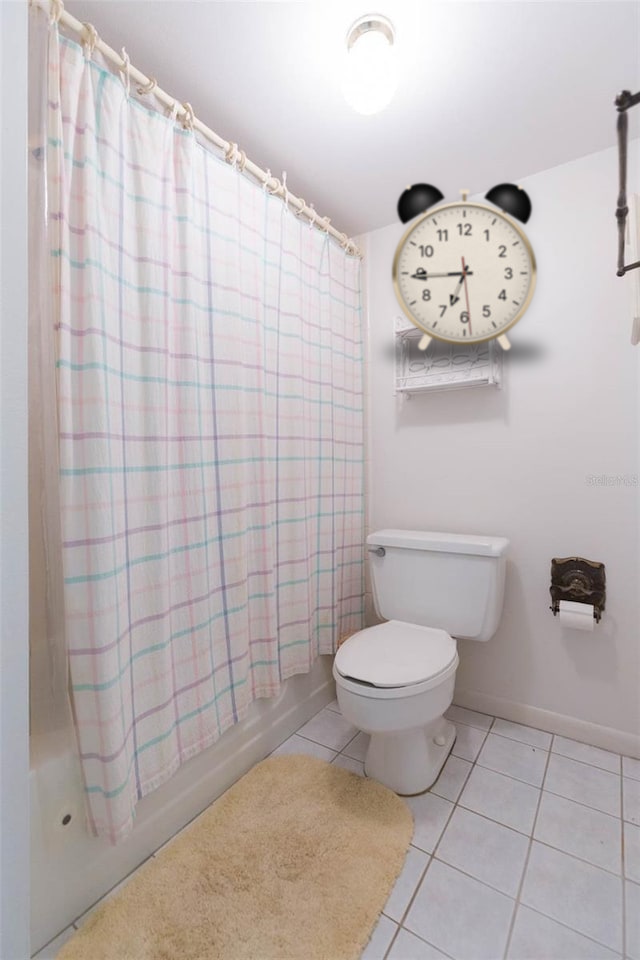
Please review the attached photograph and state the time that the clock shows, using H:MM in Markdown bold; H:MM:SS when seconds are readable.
**6:44:29**
